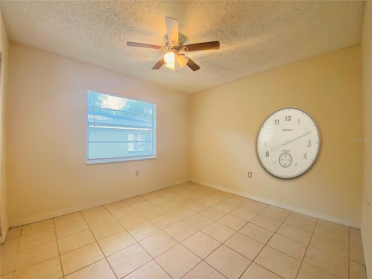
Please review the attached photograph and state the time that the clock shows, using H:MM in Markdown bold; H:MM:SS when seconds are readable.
**8:11**
